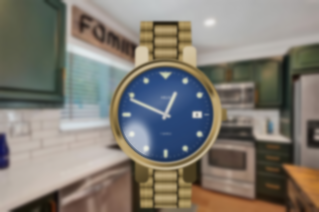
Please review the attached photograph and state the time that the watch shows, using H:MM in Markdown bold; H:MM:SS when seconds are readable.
**12:49**
